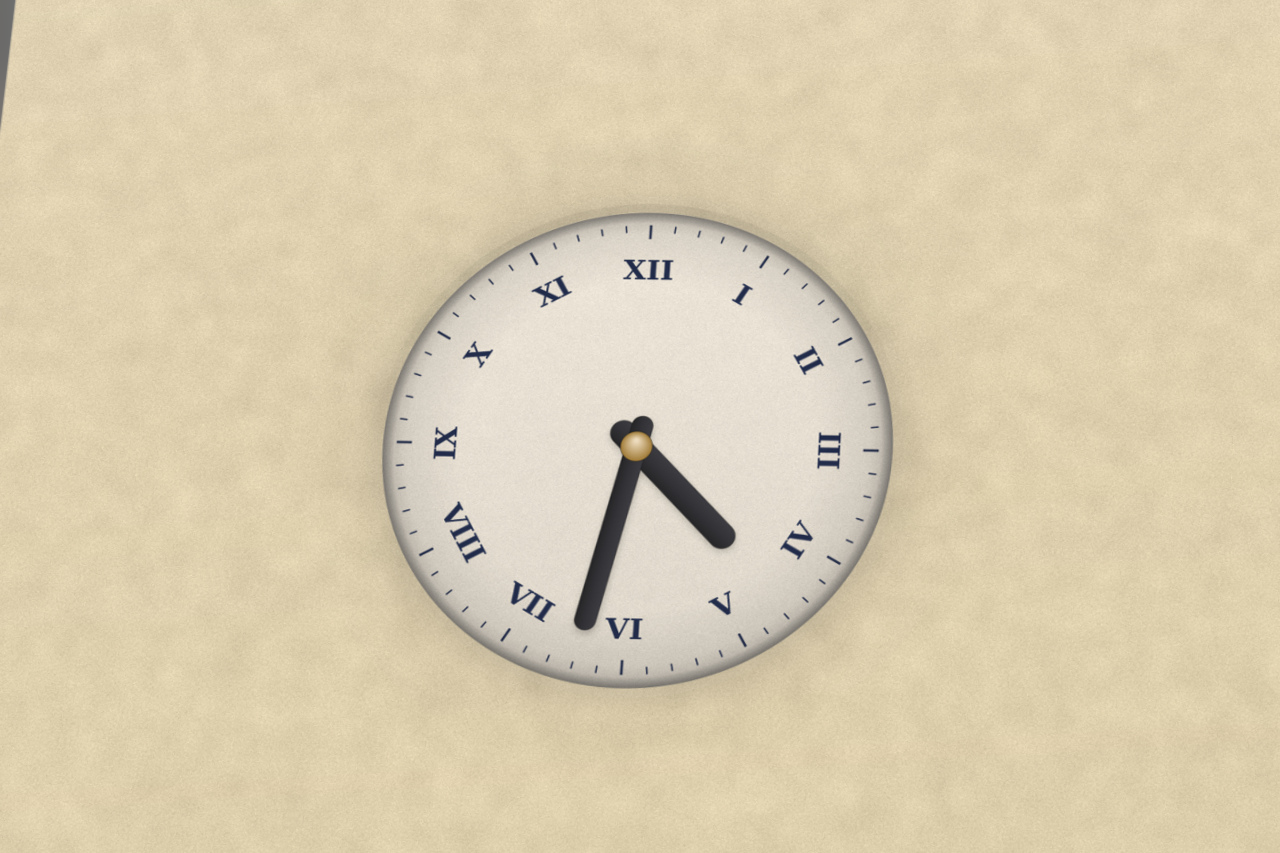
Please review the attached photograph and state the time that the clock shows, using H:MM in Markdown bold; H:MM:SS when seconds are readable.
**4:32**
